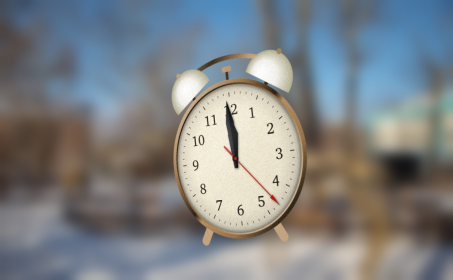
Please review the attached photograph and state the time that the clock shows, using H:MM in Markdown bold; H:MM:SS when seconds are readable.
**11:59:23**
